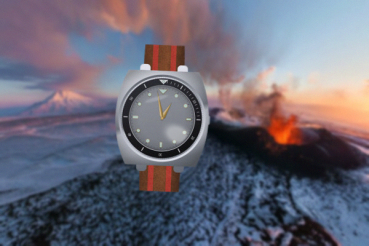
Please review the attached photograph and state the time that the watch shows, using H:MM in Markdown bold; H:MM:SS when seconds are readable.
**12:58**
